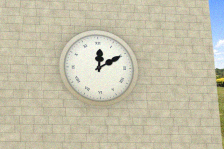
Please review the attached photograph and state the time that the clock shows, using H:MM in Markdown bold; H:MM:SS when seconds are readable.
**12:10**
